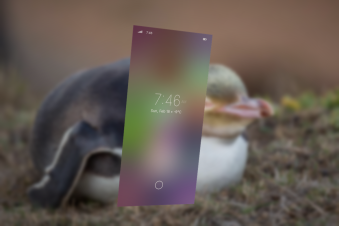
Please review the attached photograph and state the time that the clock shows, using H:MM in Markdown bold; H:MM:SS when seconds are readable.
**7:46**
